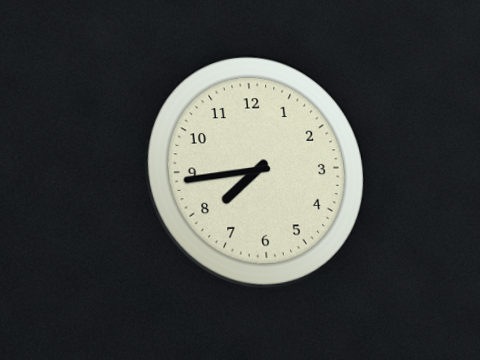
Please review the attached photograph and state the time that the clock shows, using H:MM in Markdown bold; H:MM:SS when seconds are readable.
**7:44**
